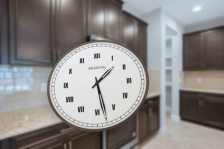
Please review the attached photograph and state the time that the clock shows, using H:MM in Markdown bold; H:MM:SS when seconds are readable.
**1:28**
